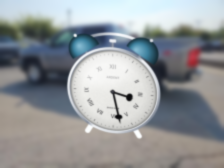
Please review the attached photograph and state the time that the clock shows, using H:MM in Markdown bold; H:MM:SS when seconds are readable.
**3:28**
